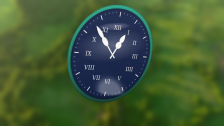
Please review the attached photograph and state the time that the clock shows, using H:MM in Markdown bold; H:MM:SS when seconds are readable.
**12:53**
